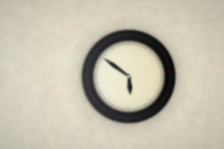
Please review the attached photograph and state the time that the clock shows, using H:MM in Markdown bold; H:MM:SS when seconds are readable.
**5:51**
